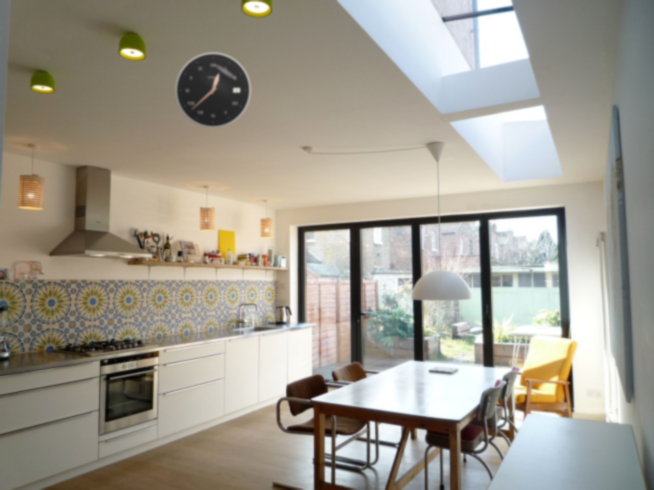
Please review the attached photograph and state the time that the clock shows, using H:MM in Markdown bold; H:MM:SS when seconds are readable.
**12:38**
